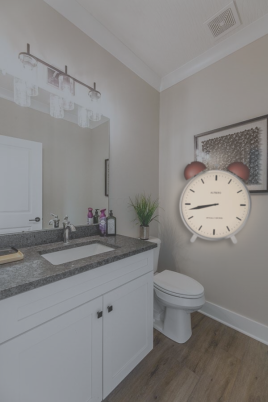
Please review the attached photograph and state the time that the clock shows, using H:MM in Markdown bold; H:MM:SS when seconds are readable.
**8:43**
